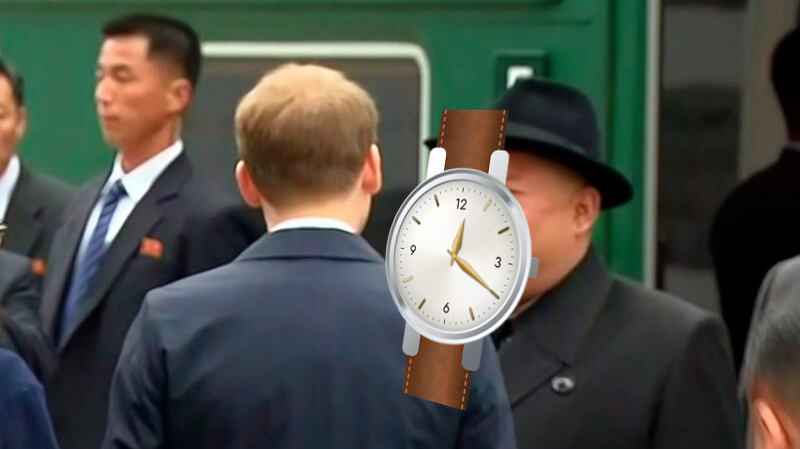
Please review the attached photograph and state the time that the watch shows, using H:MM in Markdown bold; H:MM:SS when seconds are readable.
**12:20**
